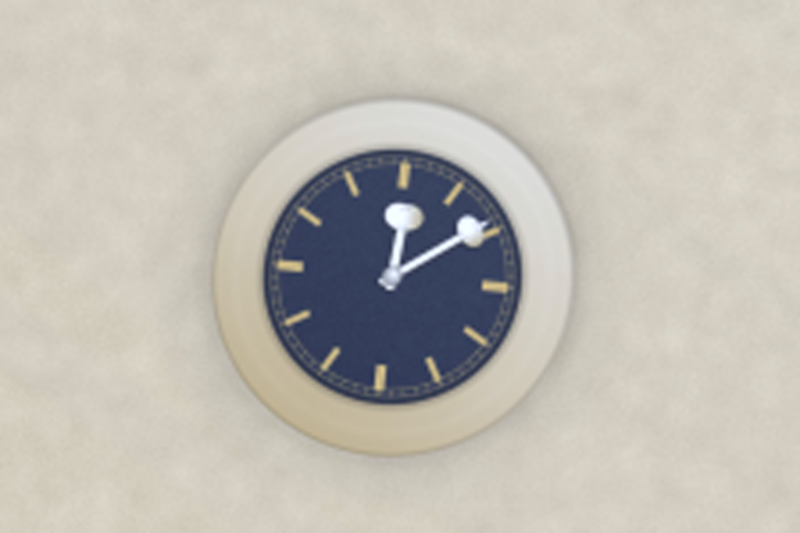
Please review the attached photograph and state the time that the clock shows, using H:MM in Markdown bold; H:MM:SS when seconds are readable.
**12:09**
